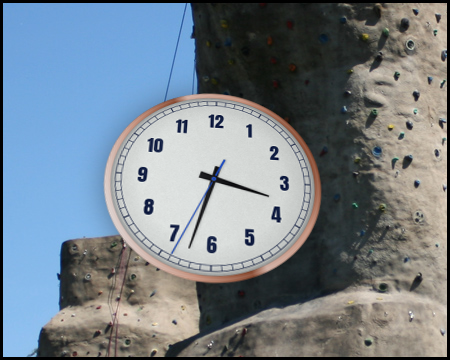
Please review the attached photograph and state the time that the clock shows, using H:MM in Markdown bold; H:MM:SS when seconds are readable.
**3:32:34**
